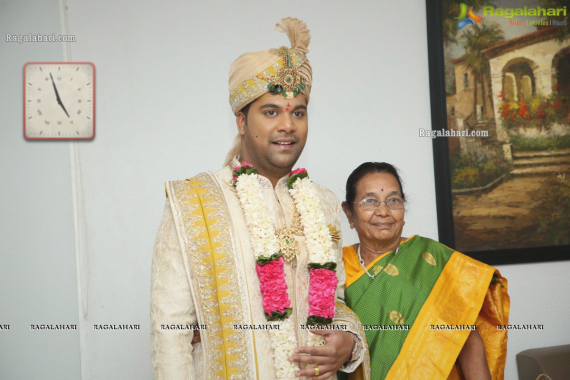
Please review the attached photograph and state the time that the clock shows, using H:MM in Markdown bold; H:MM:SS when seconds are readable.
**4:57**
